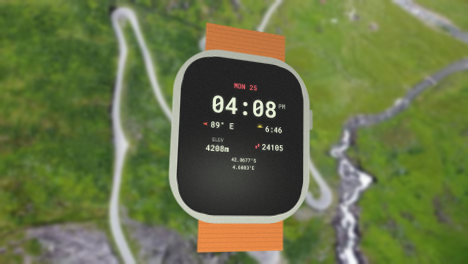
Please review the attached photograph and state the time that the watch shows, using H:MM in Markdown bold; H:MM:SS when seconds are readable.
**4:08**
